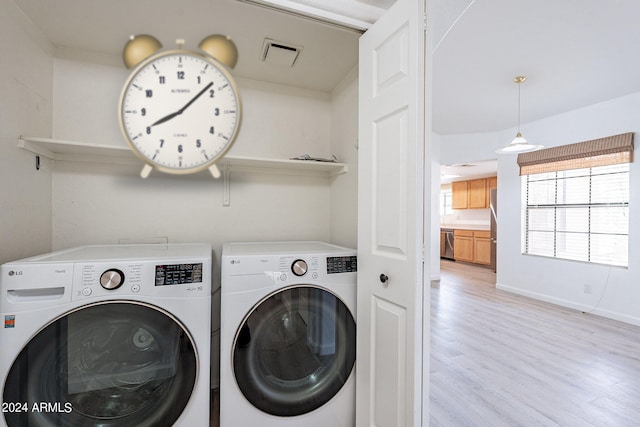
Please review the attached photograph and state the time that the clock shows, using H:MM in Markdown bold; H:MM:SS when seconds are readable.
**8:08**
